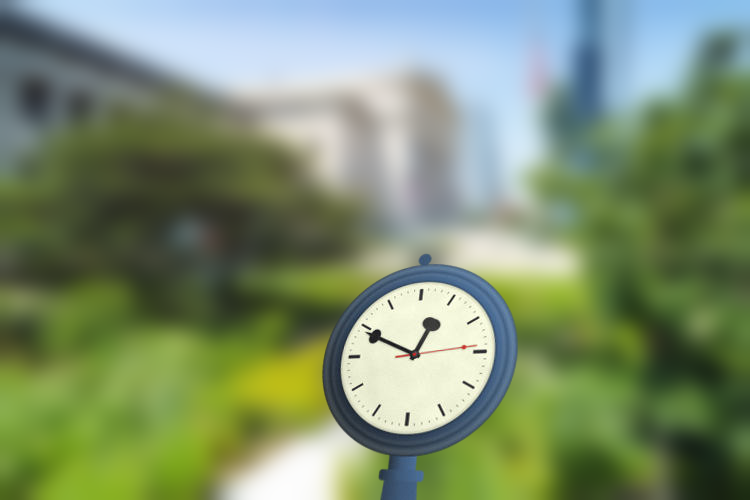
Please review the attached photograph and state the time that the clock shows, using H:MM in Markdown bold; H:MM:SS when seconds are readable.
**12:49:14**
